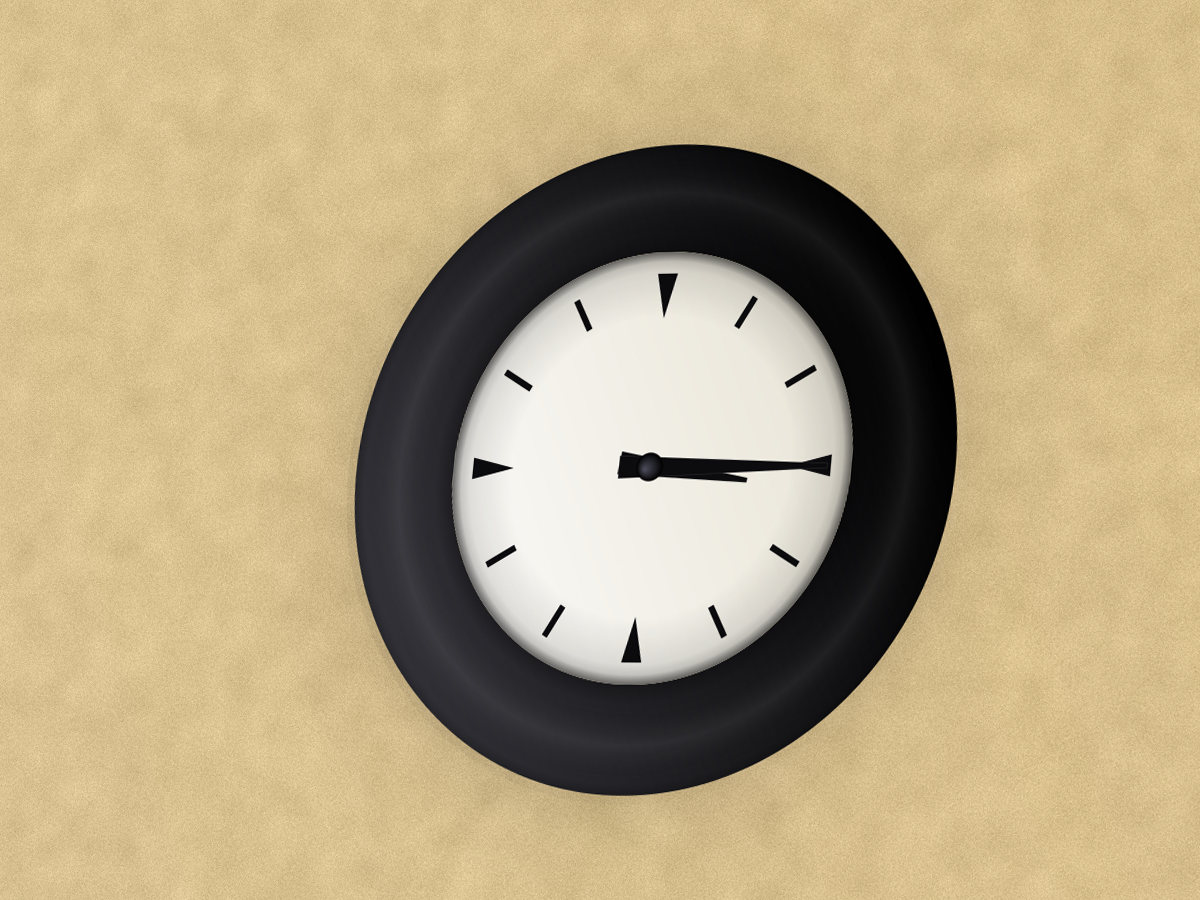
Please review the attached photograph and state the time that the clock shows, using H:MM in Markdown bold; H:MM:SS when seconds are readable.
**3:15**
